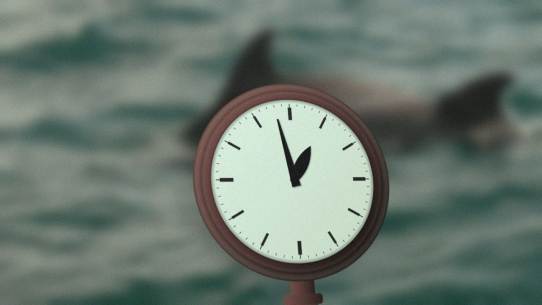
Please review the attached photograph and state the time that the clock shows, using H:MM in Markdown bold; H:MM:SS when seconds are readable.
**12:58**
